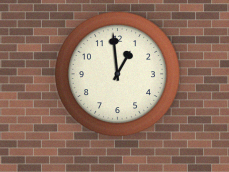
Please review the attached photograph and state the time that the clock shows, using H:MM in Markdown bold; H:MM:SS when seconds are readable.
**12:59**
